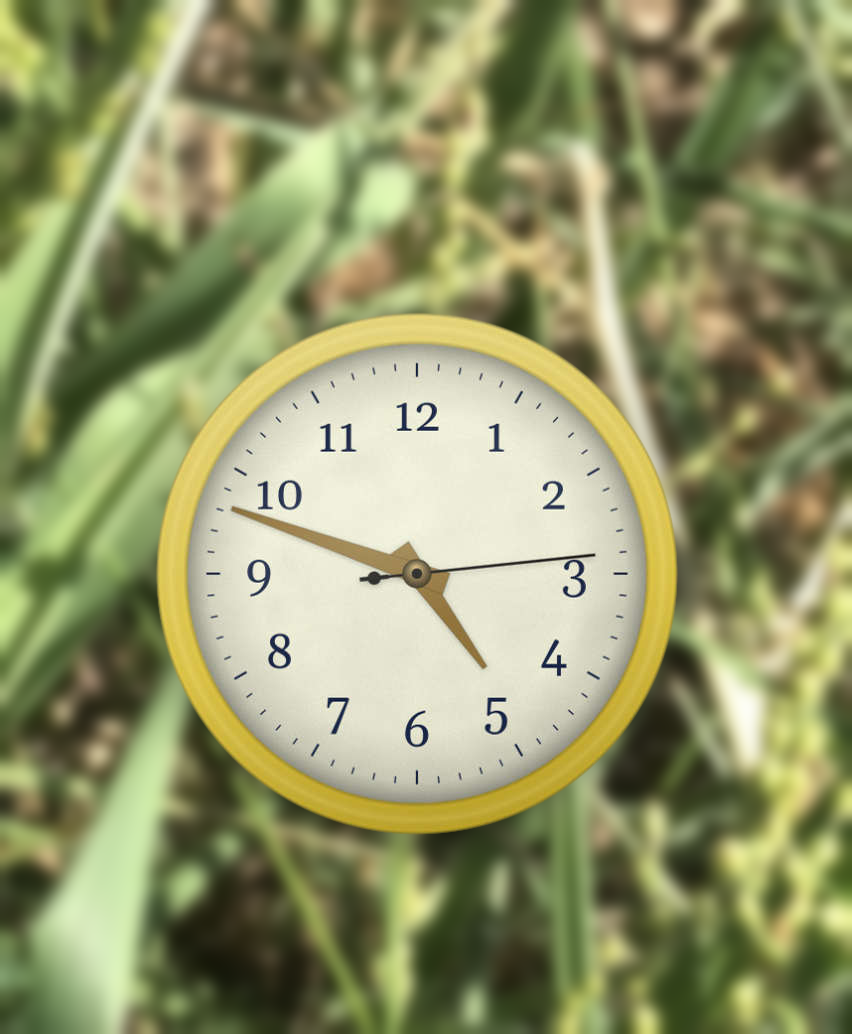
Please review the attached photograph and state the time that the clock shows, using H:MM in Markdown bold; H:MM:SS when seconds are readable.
**4:48:14**
